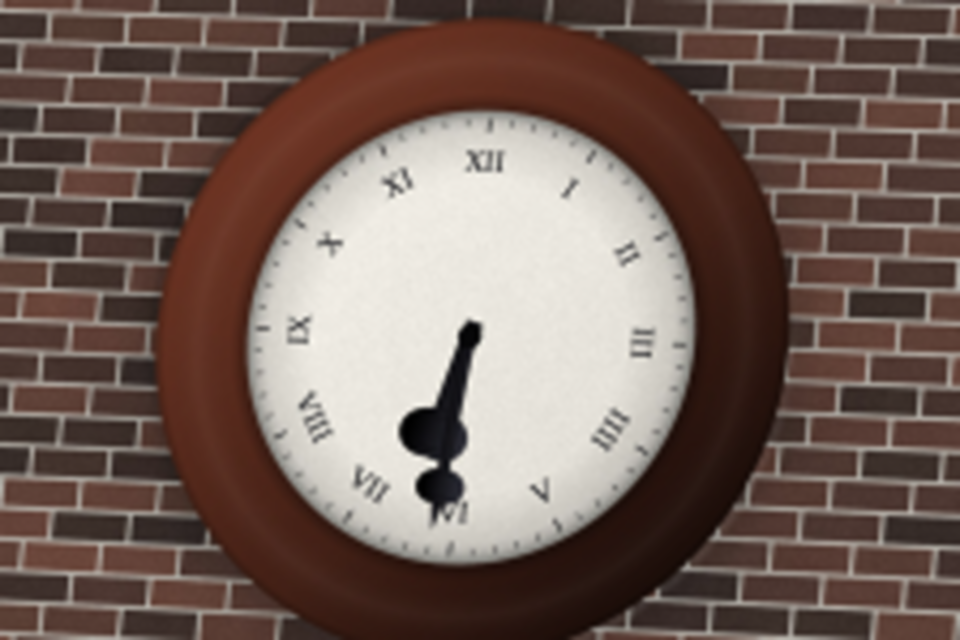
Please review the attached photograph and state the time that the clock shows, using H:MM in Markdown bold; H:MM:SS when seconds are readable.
**6:31**
